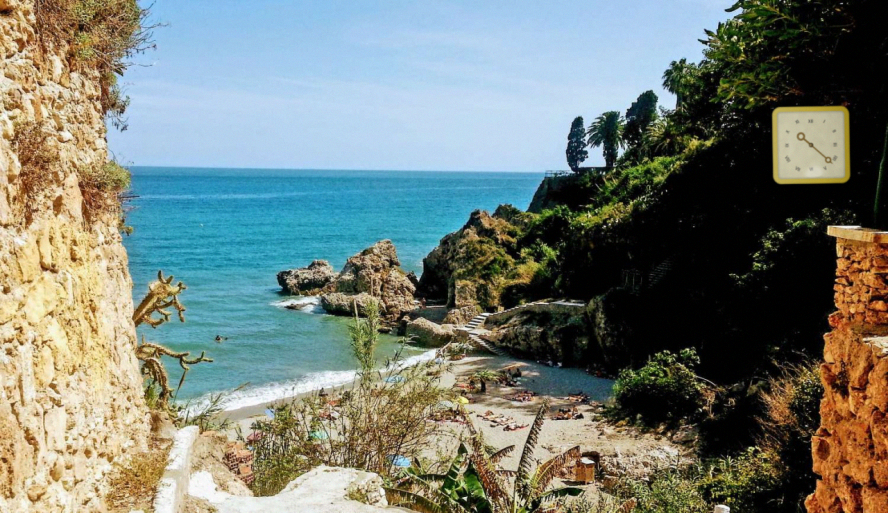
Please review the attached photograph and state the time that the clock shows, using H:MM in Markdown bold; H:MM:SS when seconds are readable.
**10:22**
